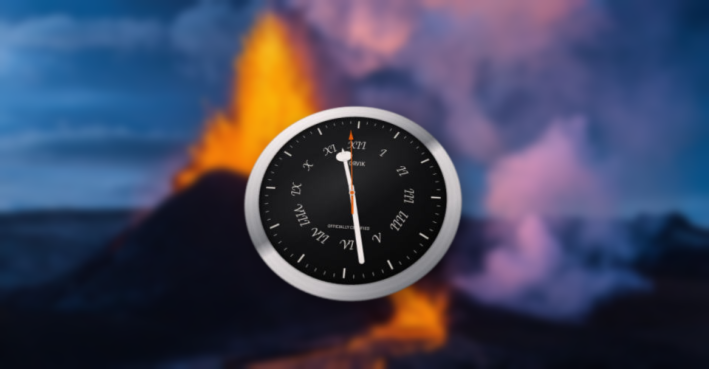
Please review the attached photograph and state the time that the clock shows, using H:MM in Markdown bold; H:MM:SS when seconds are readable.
**11:27:59**
